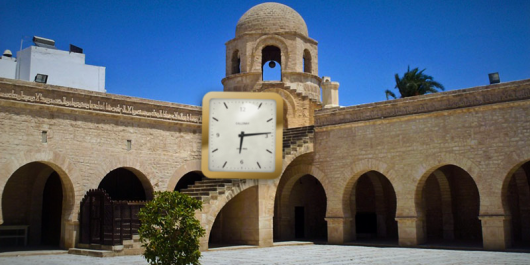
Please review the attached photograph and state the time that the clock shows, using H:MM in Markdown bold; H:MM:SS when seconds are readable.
**6:14**
